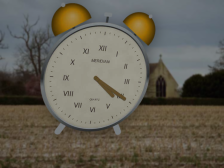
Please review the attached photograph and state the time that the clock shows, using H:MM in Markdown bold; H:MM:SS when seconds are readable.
**4:20**
